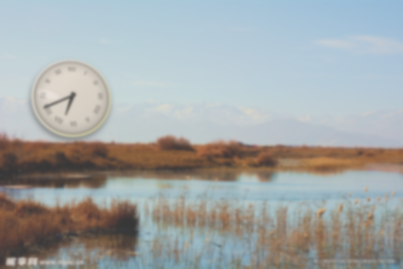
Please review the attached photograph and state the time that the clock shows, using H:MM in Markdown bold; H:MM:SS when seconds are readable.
**6:41**
